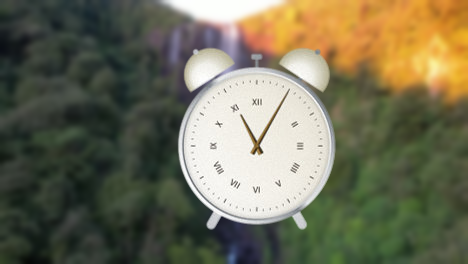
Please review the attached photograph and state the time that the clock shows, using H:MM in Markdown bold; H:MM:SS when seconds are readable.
**11:05**
